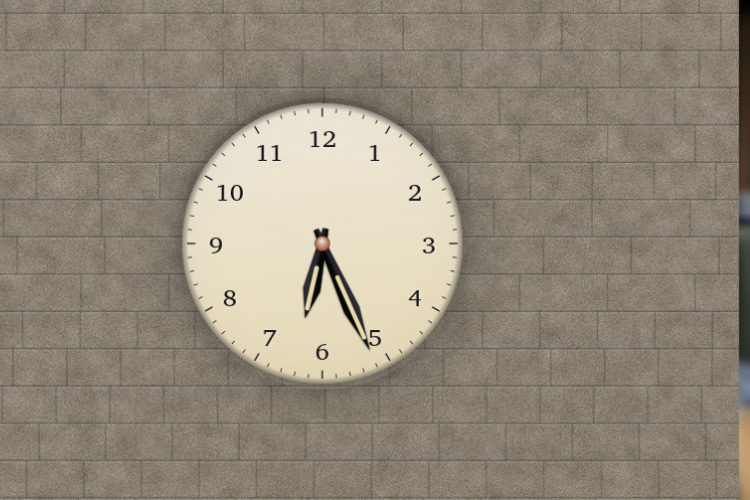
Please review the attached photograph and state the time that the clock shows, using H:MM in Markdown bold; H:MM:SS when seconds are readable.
**6:26**
